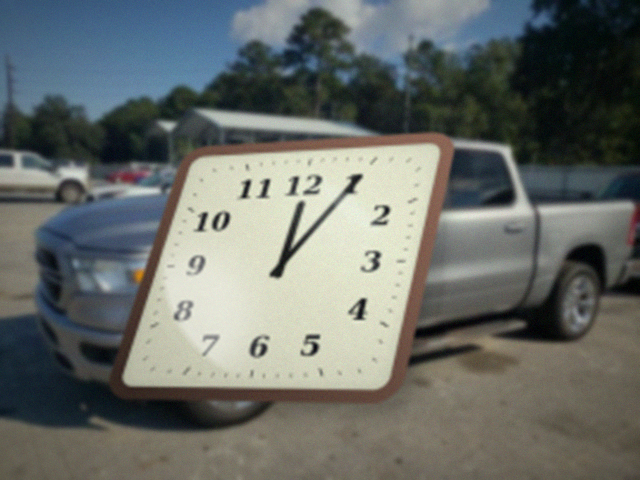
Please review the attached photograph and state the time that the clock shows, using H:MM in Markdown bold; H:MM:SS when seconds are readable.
**12:05**
